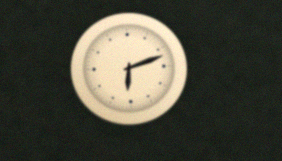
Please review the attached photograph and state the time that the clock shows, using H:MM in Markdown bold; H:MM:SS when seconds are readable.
**6:12**
